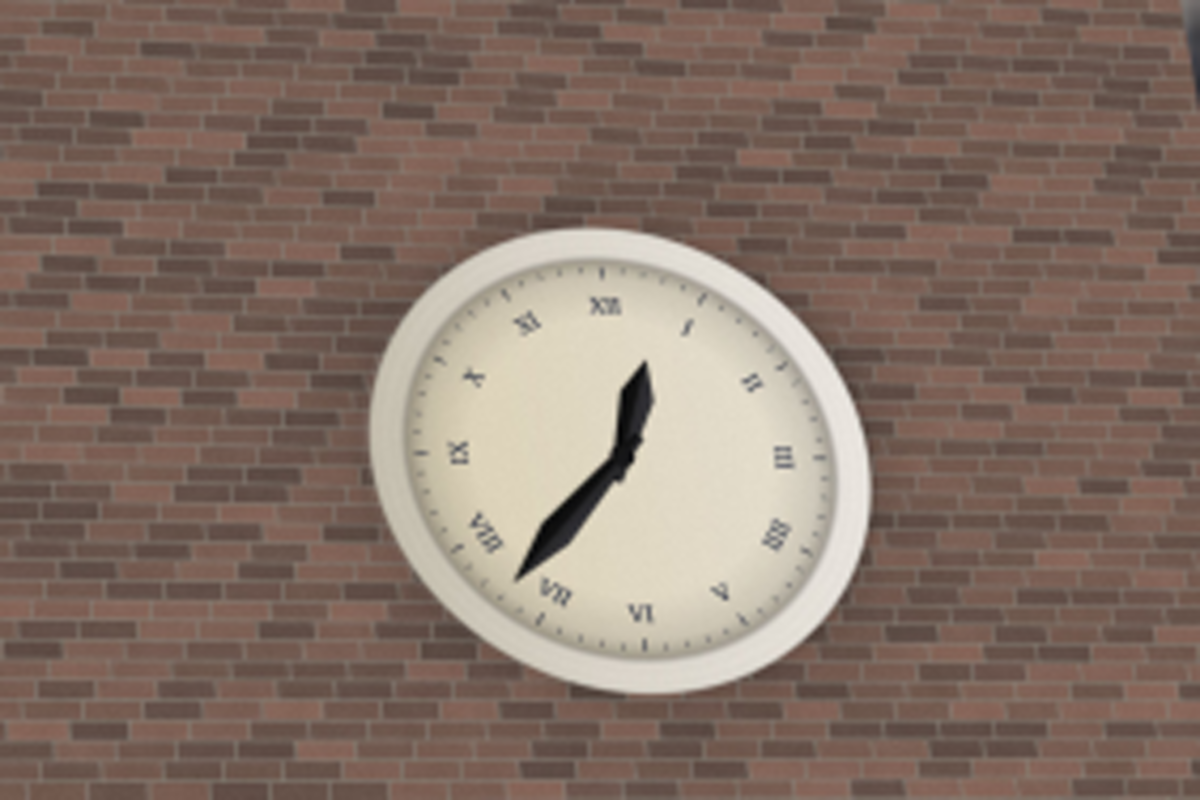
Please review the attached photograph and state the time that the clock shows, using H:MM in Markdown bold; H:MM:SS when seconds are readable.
**12:37**
